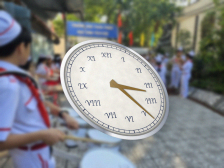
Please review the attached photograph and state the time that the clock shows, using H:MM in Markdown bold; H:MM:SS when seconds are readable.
**3:24**
